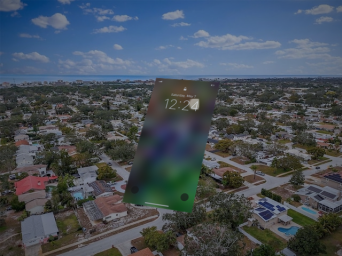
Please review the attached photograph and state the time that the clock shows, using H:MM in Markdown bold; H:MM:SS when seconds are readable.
**12:24**
